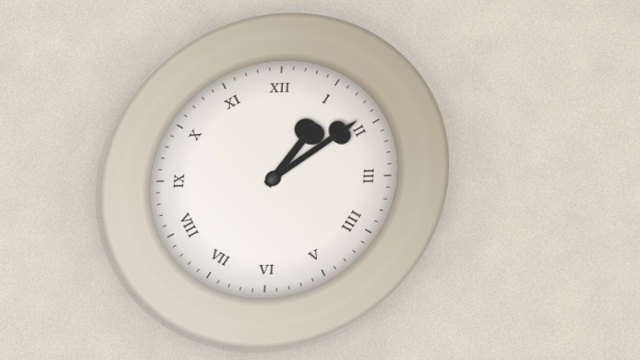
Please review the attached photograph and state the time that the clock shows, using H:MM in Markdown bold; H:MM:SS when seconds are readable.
**1:09**
